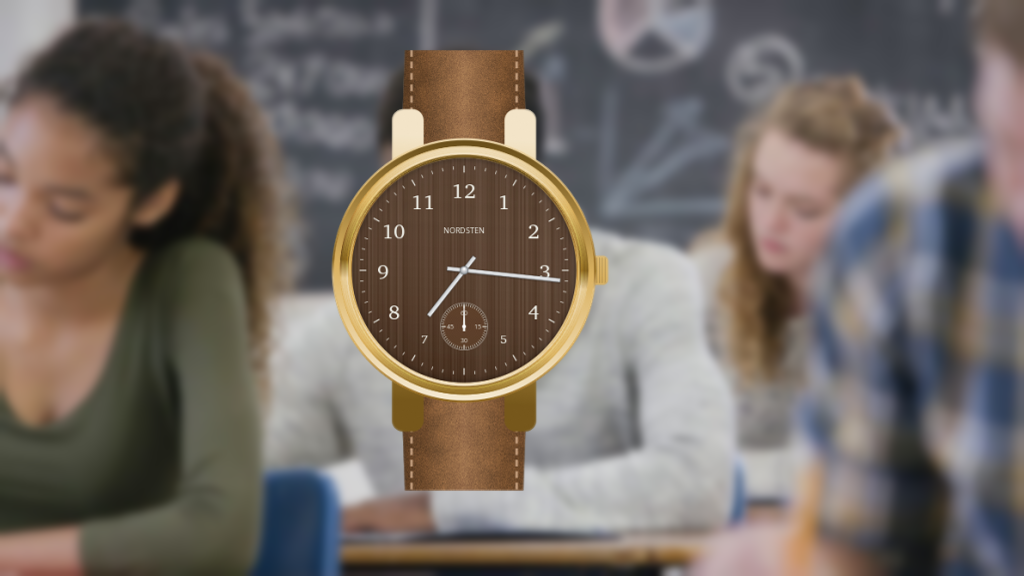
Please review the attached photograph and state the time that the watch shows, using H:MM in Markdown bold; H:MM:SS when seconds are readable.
**7:16**
